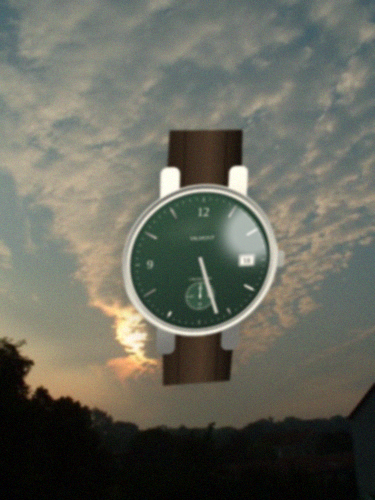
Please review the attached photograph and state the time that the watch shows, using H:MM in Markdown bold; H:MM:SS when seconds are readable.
**5:27**
